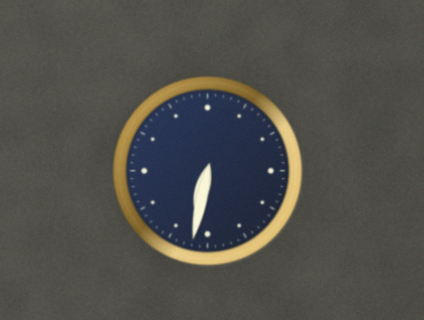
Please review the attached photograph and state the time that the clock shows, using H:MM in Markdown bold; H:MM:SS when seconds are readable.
**6:32**
